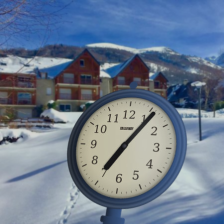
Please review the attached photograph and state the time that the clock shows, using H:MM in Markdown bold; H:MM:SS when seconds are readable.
**7:06**
